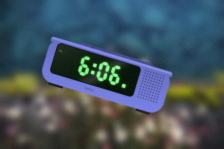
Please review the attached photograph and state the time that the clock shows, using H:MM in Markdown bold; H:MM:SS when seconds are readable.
**6:06**
